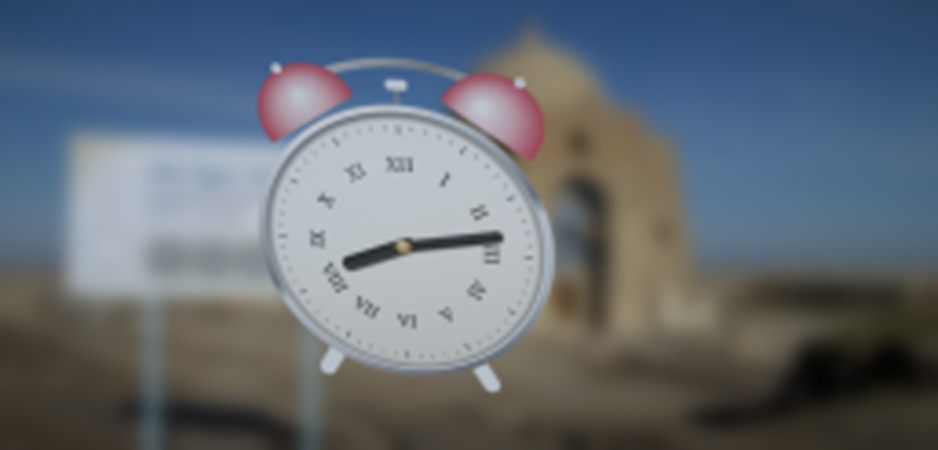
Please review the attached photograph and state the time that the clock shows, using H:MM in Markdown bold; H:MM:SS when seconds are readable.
**8:13**
